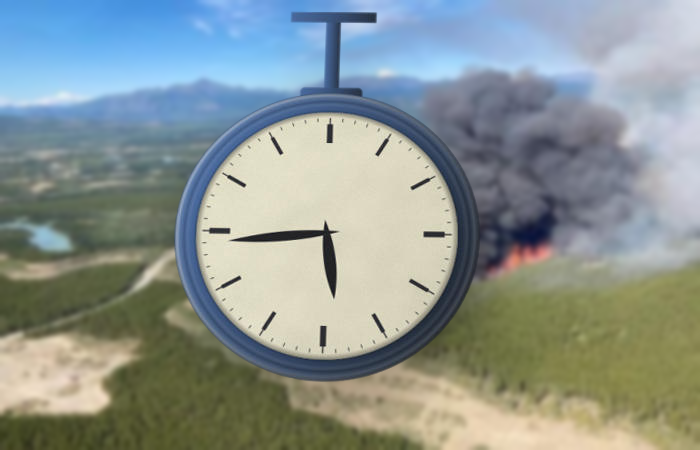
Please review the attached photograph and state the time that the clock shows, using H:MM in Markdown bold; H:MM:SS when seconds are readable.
**5:44**
